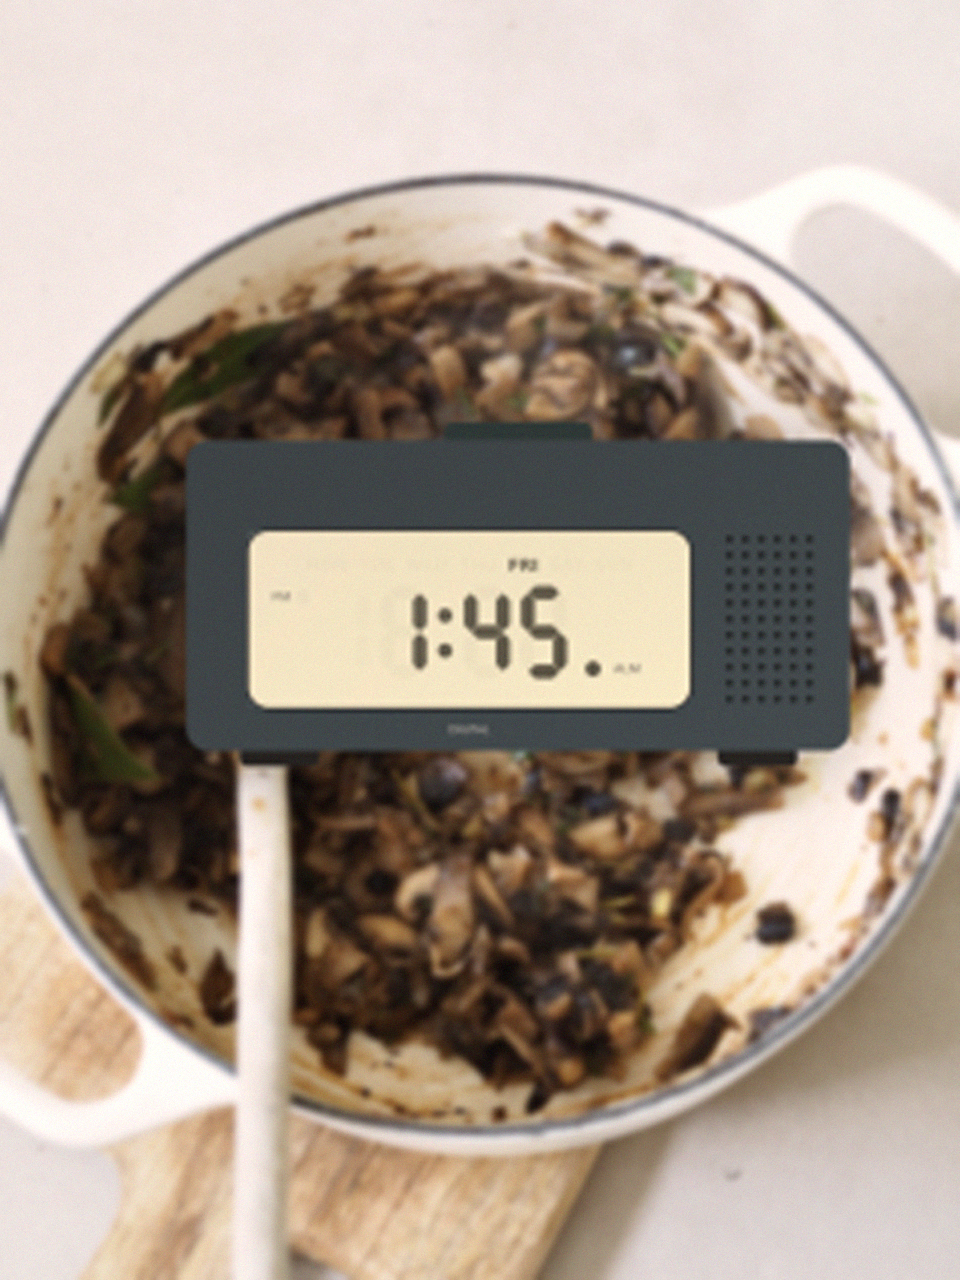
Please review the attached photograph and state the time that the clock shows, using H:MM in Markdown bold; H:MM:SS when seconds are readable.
**1:45**
